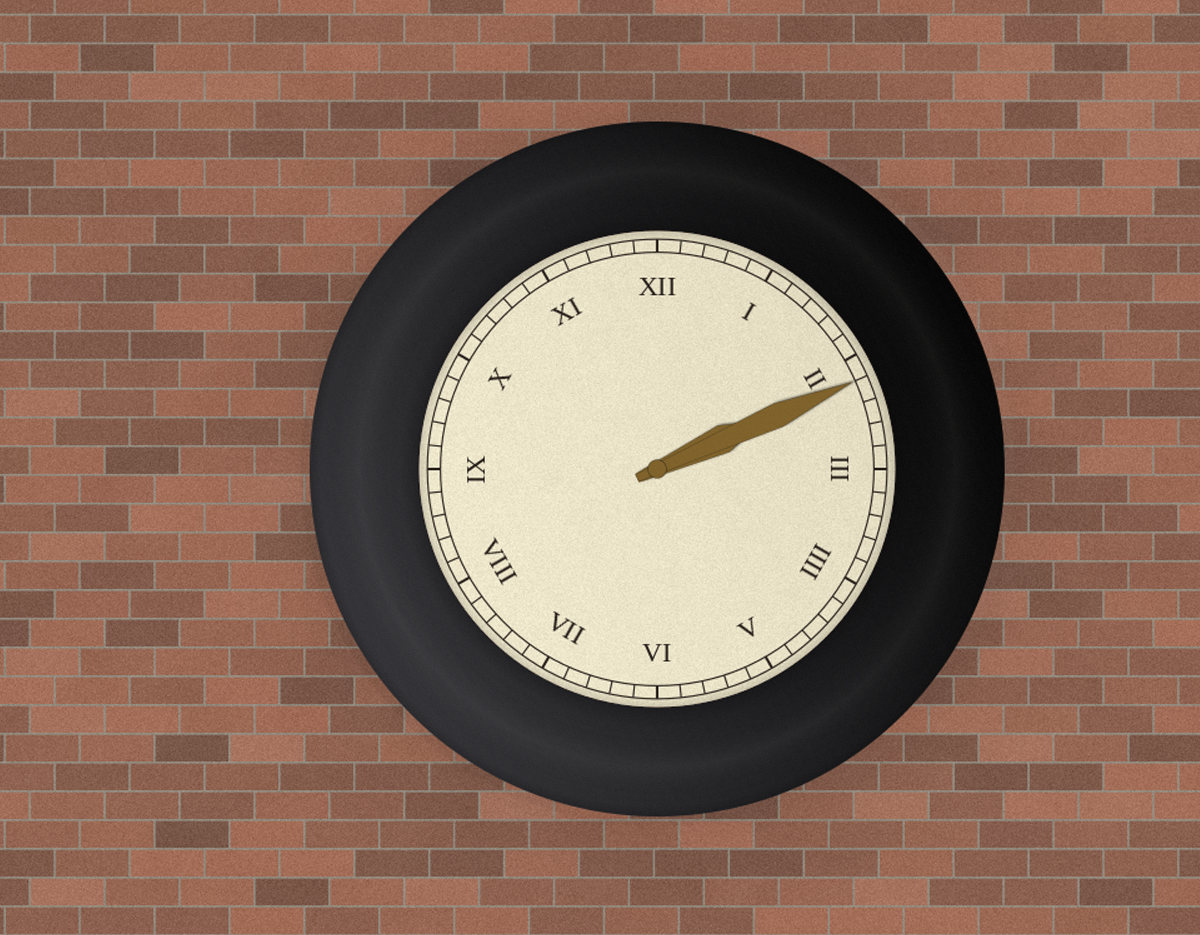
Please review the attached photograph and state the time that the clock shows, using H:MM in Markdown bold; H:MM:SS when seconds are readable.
**2:11**
